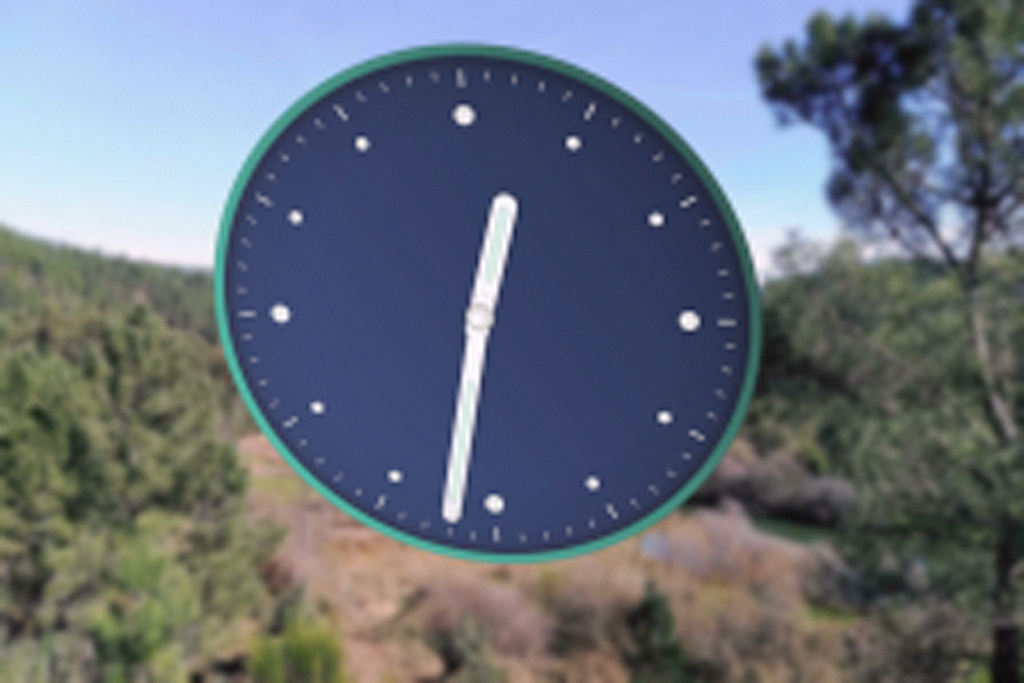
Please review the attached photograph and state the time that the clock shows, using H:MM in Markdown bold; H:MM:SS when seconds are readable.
**12:32**
